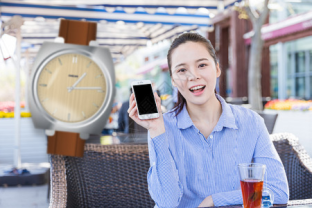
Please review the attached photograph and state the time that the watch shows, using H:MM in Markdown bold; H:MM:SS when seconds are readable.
**1:14**
